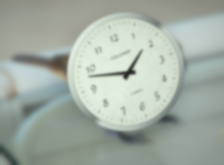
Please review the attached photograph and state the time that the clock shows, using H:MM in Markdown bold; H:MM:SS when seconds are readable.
**1:48**
